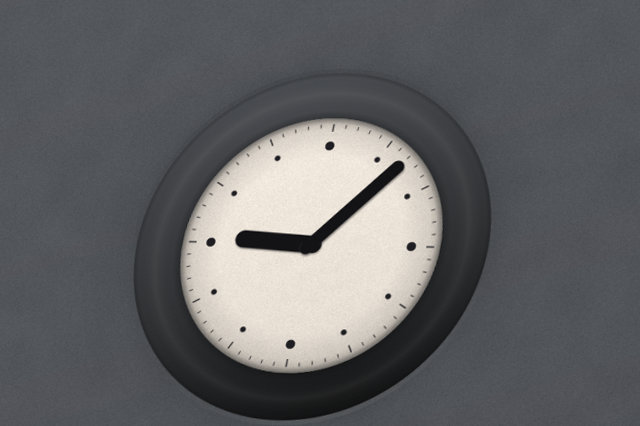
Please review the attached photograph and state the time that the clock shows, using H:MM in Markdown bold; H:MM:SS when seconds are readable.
**9:07**
